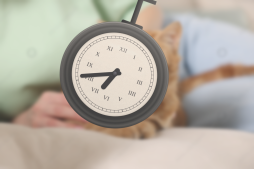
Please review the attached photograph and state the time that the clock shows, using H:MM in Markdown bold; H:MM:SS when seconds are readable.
**6:41**
